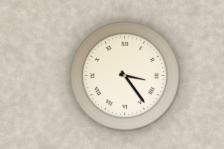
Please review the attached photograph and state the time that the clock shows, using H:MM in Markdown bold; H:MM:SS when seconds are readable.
**3:24**
